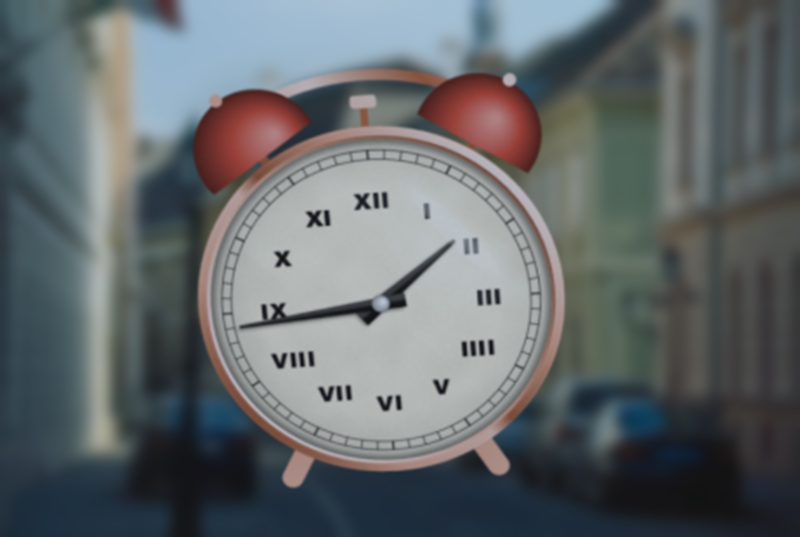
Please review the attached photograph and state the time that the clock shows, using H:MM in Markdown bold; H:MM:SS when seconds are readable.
**1:44**
